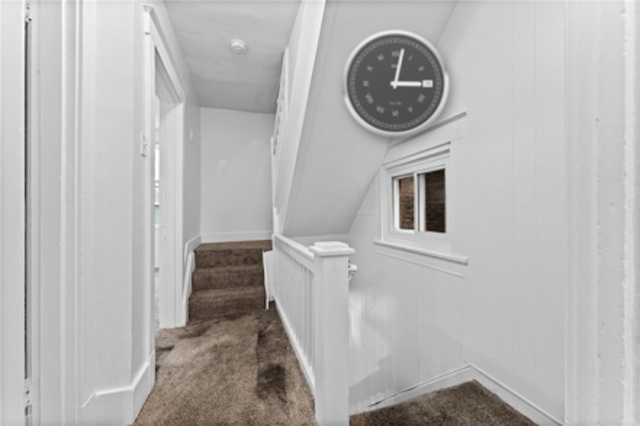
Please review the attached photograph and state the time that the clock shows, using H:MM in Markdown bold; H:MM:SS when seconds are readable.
**3:02**
